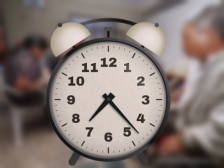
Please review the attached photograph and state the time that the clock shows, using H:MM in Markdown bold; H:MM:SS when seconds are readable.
**7:23**
